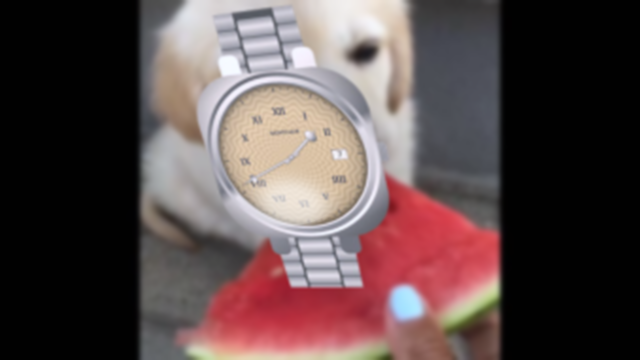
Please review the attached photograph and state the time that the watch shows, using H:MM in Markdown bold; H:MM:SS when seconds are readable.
**1:41**
